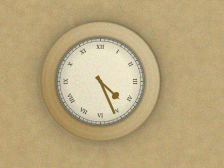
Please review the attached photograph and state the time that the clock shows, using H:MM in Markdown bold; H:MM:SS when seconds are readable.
**4:26**
